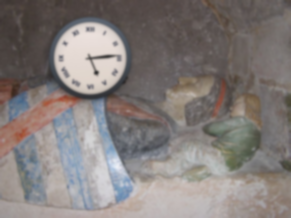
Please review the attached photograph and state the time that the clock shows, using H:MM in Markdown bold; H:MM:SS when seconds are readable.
**5:14**
